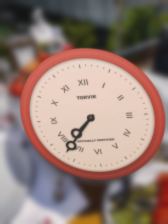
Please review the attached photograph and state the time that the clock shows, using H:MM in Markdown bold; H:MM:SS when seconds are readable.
**7:37**
